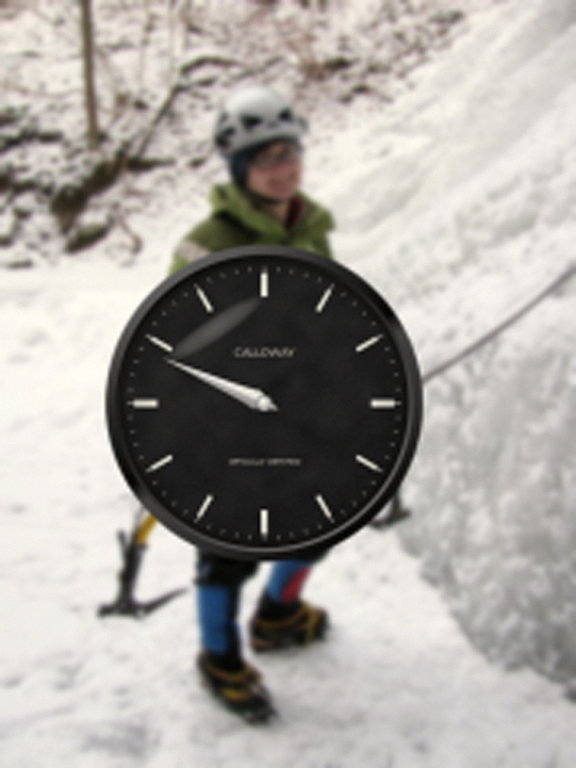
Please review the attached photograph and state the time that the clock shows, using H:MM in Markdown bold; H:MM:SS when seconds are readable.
**9:49**
